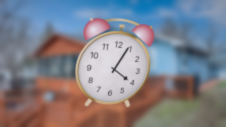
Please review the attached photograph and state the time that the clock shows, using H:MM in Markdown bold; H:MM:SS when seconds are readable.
**4:04**
